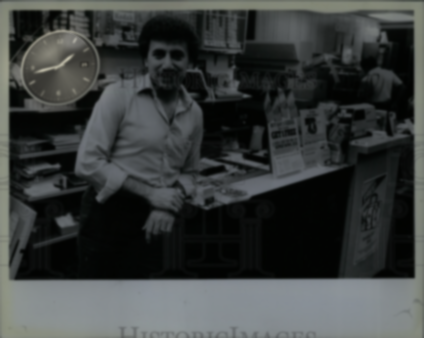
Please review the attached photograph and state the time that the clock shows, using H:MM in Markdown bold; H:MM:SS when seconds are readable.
**1:43**
